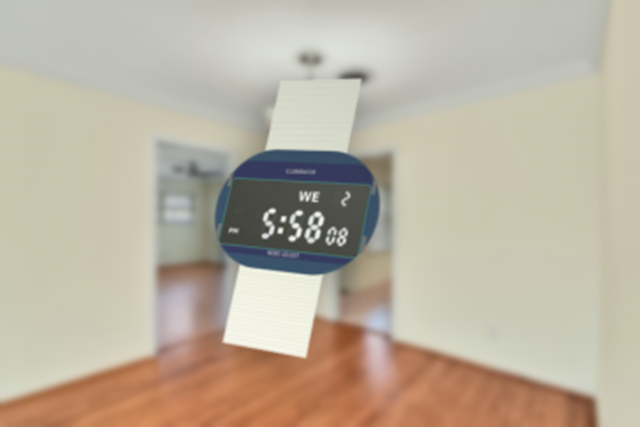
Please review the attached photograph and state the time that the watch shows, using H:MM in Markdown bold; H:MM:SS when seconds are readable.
**5:58:08**
